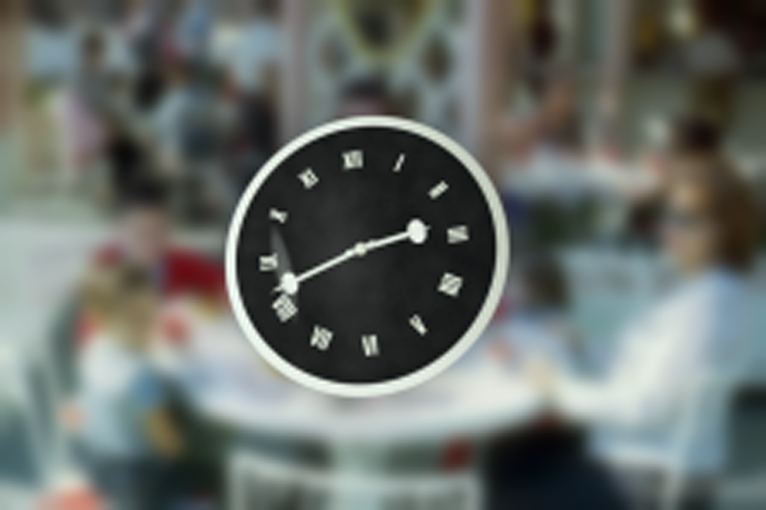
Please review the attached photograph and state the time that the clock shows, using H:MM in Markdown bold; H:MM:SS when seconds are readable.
**2:42**
